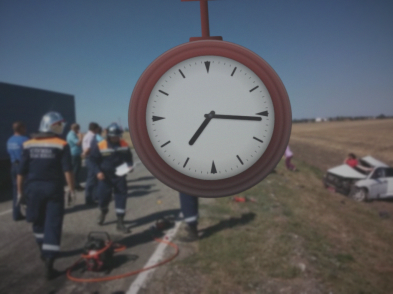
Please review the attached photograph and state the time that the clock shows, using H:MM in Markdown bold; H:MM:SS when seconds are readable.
**7:16**
